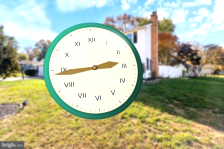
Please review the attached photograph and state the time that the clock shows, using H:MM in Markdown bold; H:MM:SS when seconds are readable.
**2:44**
